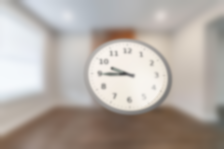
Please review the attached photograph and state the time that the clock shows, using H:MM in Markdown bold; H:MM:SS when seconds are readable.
**9:45**
